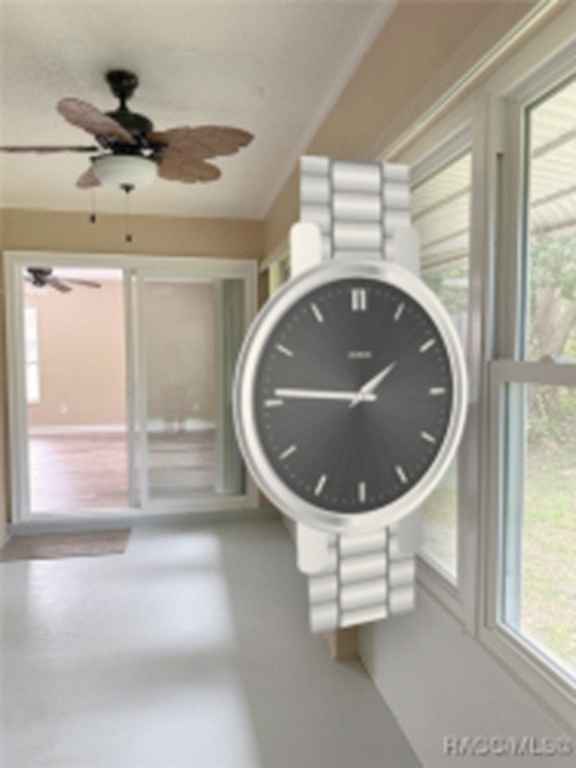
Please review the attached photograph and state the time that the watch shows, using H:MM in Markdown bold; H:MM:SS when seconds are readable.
**1:46**
